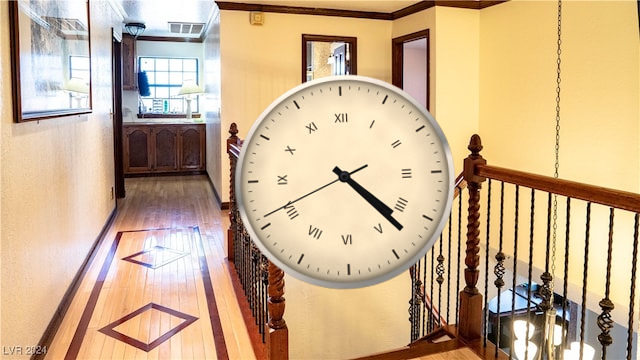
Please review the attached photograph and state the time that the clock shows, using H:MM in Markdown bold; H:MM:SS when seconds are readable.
**4:22:41**
